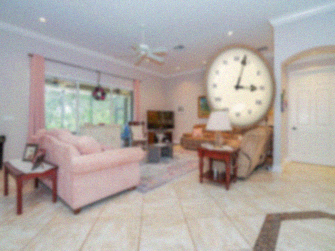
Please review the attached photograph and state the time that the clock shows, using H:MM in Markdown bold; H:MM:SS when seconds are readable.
**3:03**
